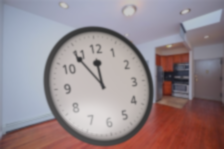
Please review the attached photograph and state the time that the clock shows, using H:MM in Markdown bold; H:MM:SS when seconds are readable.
**11:54**
